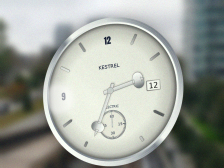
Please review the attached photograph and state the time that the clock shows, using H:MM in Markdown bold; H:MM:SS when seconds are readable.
**2:34**
